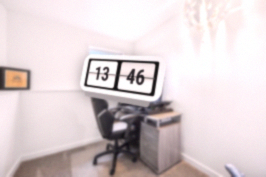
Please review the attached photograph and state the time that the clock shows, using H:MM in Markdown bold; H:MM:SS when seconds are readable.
**13:46**
